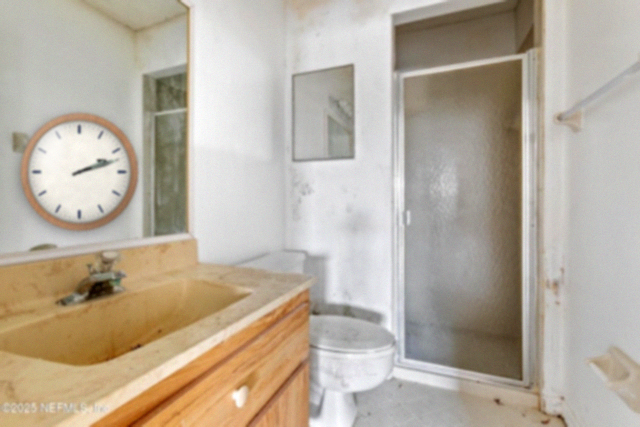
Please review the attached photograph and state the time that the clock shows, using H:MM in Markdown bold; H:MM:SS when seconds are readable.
**2:12**
